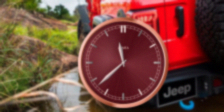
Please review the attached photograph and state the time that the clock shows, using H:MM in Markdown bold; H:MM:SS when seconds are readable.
**11:38**
